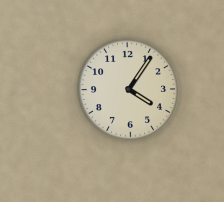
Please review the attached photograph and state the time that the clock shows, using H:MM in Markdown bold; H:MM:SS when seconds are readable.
**4:06**
